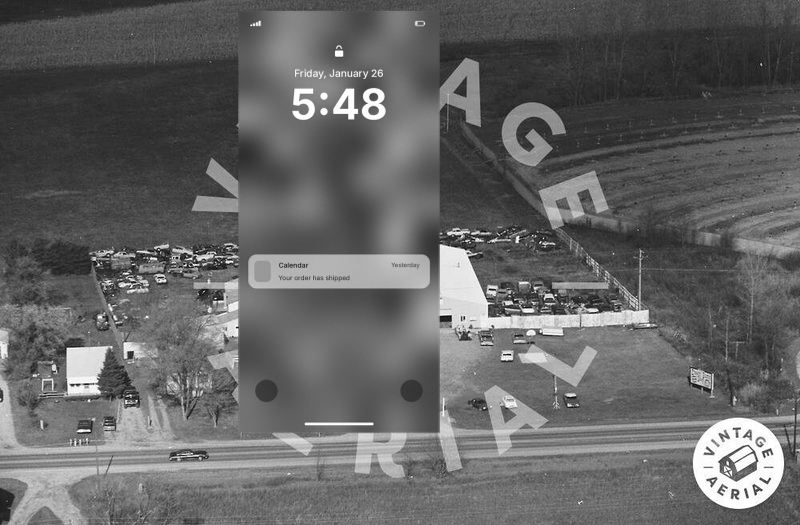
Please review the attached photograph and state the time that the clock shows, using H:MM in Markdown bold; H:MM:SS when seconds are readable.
**5:48**
